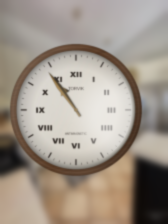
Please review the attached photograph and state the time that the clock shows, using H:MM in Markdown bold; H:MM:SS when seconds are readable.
**10:54**
